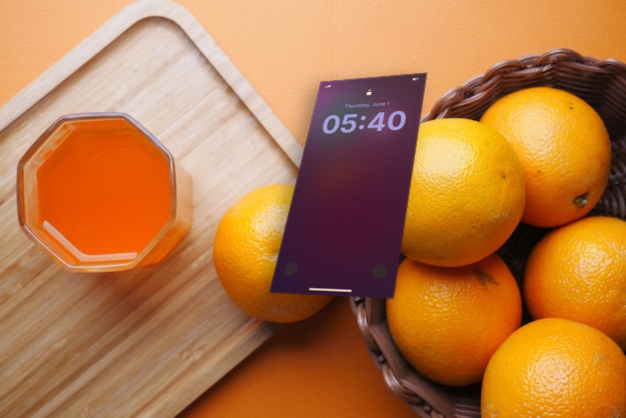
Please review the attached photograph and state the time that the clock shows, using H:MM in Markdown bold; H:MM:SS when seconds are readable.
**5:40**
